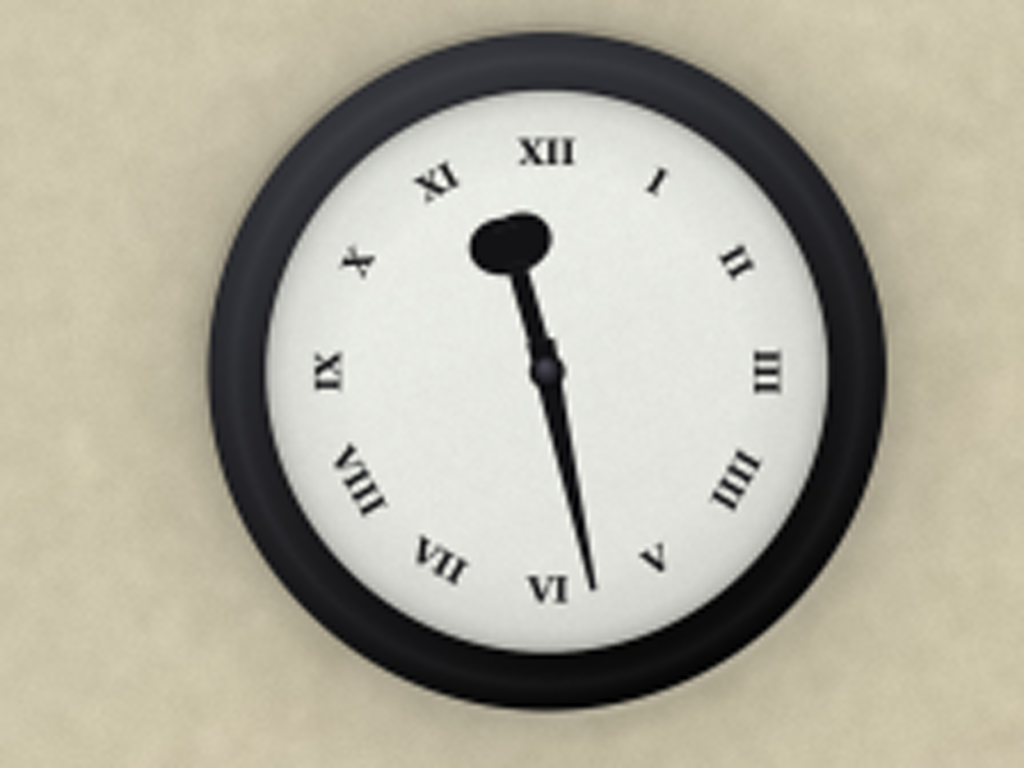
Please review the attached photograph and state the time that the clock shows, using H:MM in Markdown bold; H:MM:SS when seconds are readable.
**11:28**
